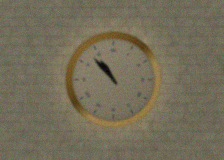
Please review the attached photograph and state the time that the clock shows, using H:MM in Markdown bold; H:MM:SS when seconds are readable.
**10:53**
